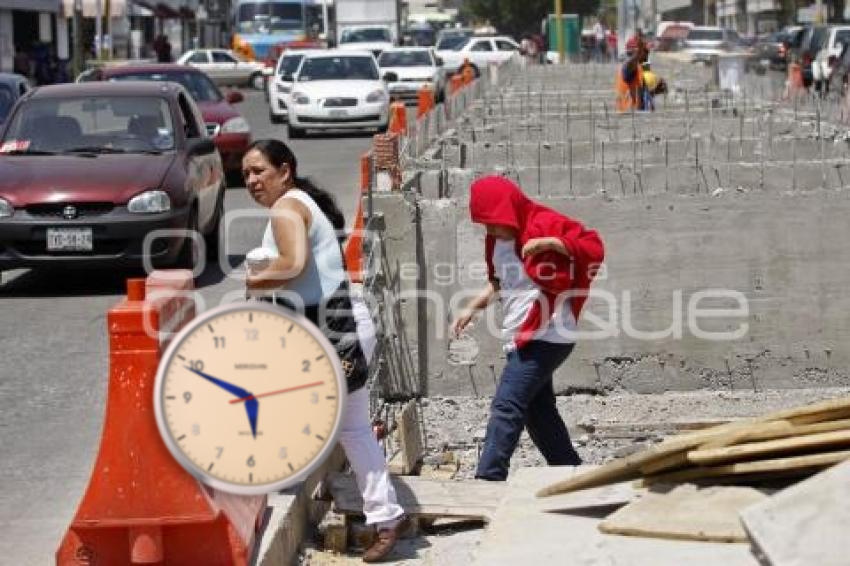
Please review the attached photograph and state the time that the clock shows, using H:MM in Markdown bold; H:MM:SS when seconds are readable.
**5:49:13**
